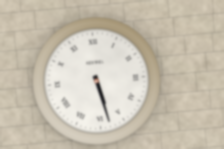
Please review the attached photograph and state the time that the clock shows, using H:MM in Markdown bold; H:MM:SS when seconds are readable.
**5:28**
